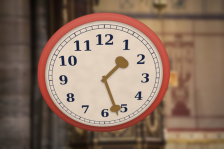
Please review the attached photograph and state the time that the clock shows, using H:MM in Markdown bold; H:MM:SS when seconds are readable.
**1:27**
